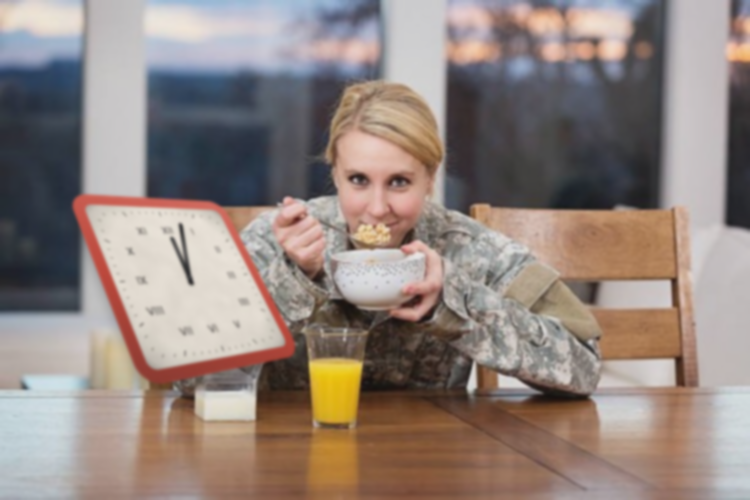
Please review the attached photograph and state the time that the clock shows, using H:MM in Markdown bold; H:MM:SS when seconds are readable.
**12:03**
